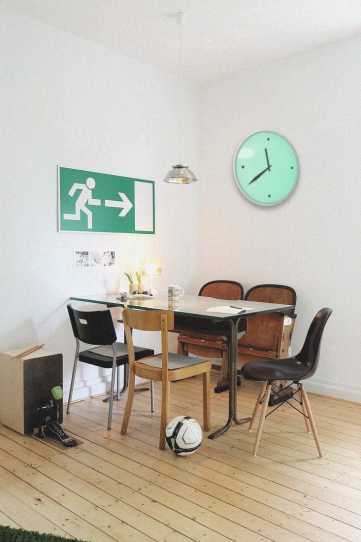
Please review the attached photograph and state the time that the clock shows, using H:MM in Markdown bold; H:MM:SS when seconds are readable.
**11:39**
